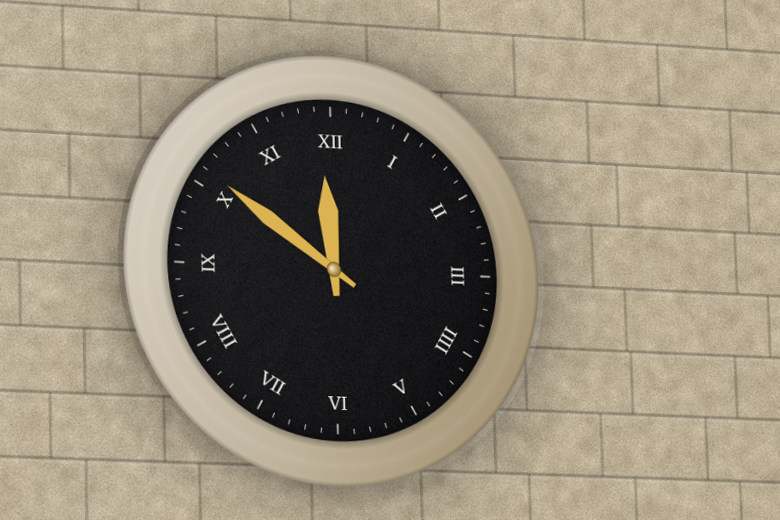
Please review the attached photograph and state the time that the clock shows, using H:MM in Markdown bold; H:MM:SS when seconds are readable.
**11:51**
